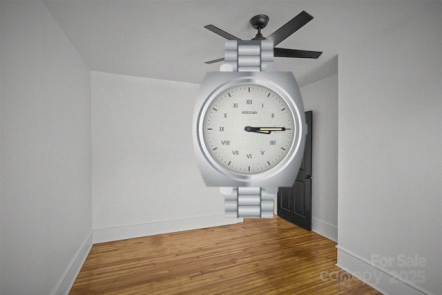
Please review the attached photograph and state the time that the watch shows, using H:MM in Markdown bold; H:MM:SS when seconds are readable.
**3:15**
